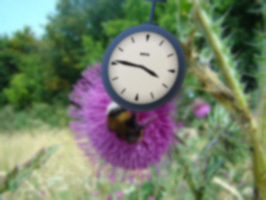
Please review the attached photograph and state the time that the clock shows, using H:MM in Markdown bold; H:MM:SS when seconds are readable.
**3:46**
